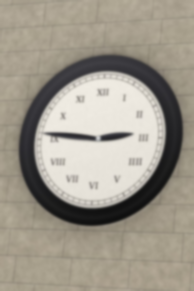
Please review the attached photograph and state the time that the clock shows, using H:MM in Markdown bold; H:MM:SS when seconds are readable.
**2:46**
